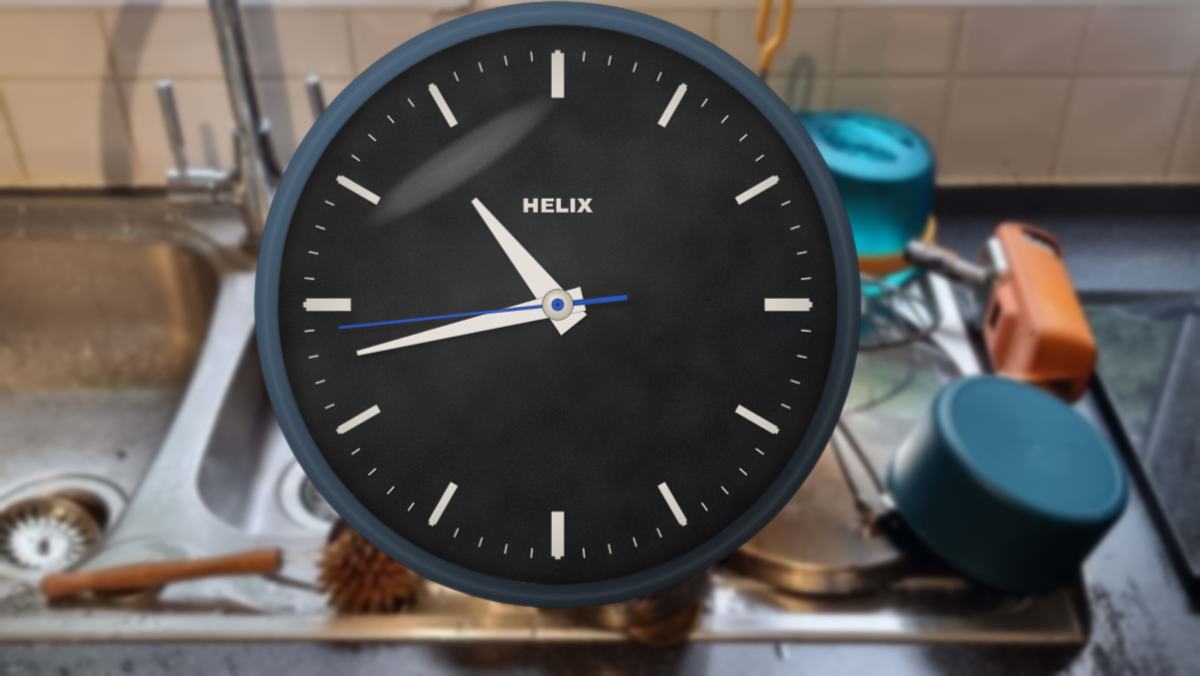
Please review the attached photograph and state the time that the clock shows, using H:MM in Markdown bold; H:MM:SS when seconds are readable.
**10:42:44**
